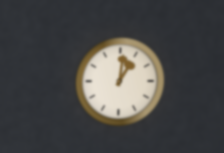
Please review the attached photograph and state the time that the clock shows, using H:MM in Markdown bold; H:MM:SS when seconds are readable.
**1:01**
